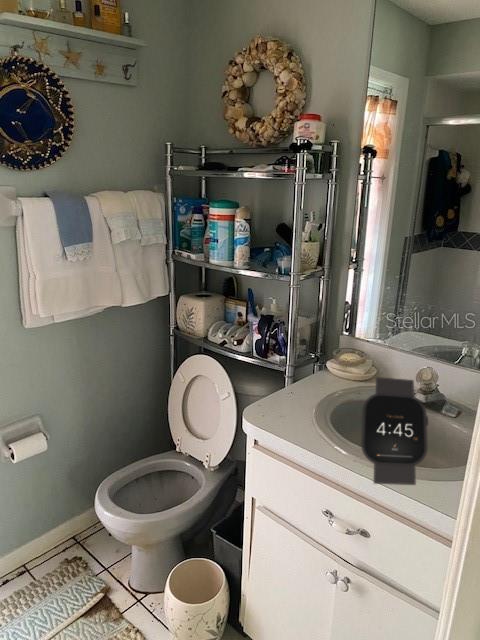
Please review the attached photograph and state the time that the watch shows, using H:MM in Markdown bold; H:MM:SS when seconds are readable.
**4:45**
